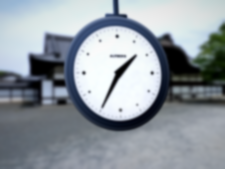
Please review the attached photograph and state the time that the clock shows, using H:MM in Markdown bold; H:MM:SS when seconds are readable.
**1:35**
